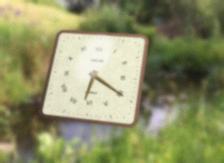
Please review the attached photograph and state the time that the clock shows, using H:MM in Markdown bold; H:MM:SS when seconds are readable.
**6:20**
